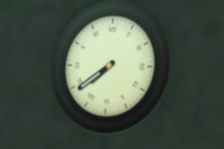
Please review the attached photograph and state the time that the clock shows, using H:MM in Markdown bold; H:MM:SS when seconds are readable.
**7:39**
